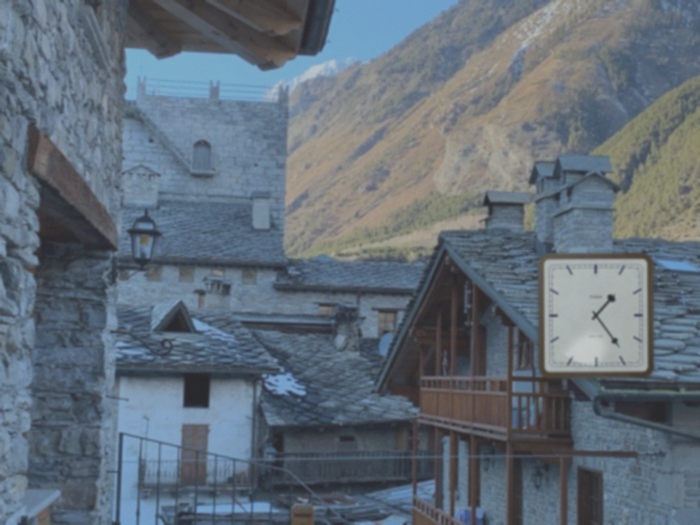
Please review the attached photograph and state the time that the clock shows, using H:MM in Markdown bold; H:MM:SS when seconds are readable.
**1:24**
